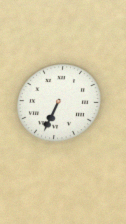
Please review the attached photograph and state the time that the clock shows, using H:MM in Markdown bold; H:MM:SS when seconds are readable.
**6:33**
